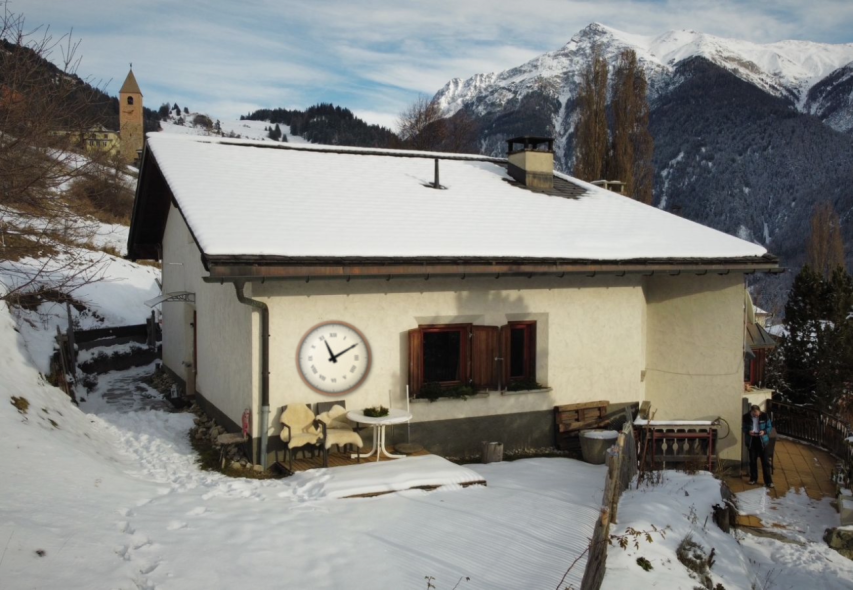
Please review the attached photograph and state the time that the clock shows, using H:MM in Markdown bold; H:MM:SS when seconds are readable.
**11:10**
